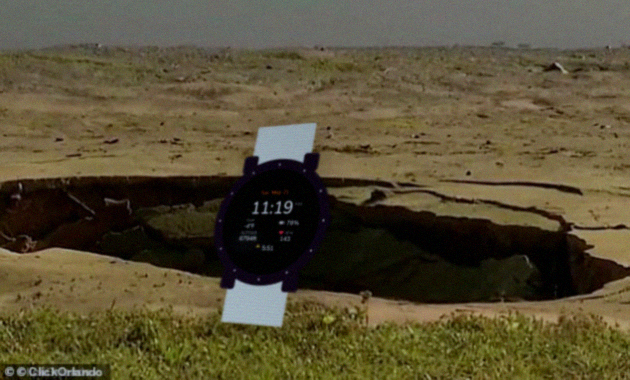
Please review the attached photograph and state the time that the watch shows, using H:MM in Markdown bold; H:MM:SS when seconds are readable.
**11:19**
